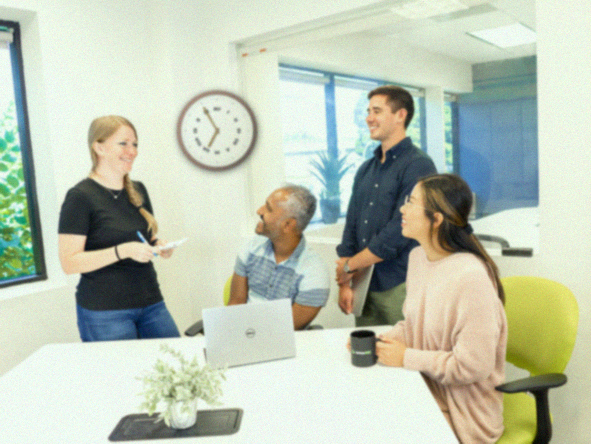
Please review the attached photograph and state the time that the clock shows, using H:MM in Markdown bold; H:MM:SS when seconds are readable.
**6:55**
